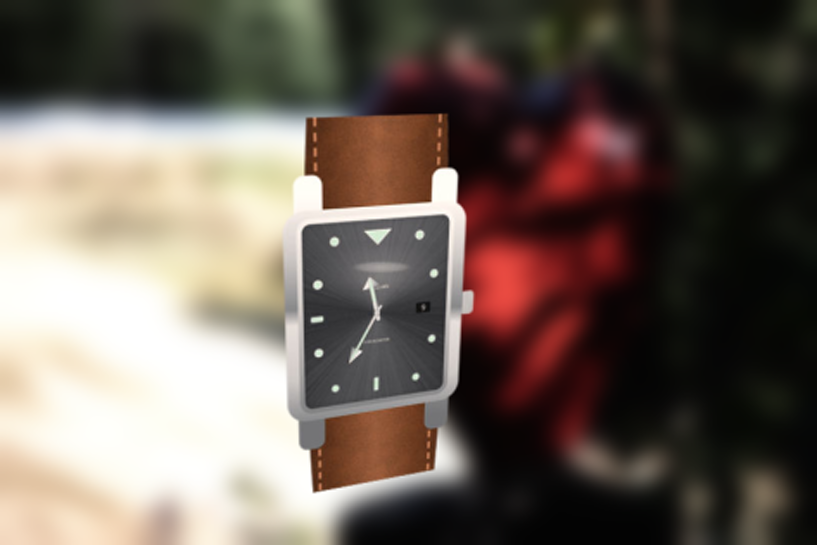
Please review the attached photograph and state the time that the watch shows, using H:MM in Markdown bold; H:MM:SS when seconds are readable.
**11:35**
